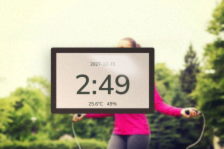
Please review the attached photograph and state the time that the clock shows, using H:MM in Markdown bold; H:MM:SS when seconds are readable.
**2:49**
